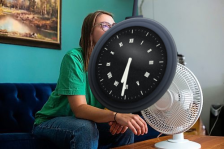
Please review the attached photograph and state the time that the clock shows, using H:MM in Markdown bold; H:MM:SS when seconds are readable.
**6:31**
